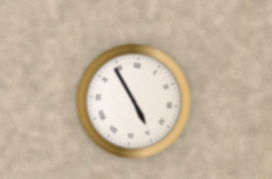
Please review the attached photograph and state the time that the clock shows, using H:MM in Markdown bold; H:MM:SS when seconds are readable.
**4:54**
